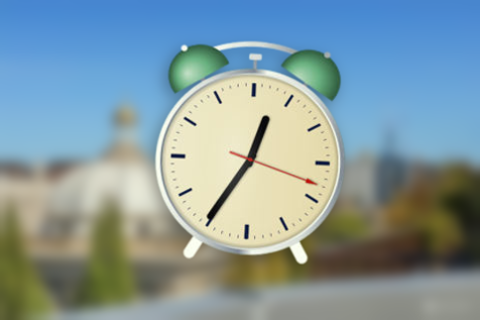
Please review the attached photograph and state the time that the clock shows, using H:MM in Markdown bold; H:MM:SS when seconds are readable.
**12:35:18**
